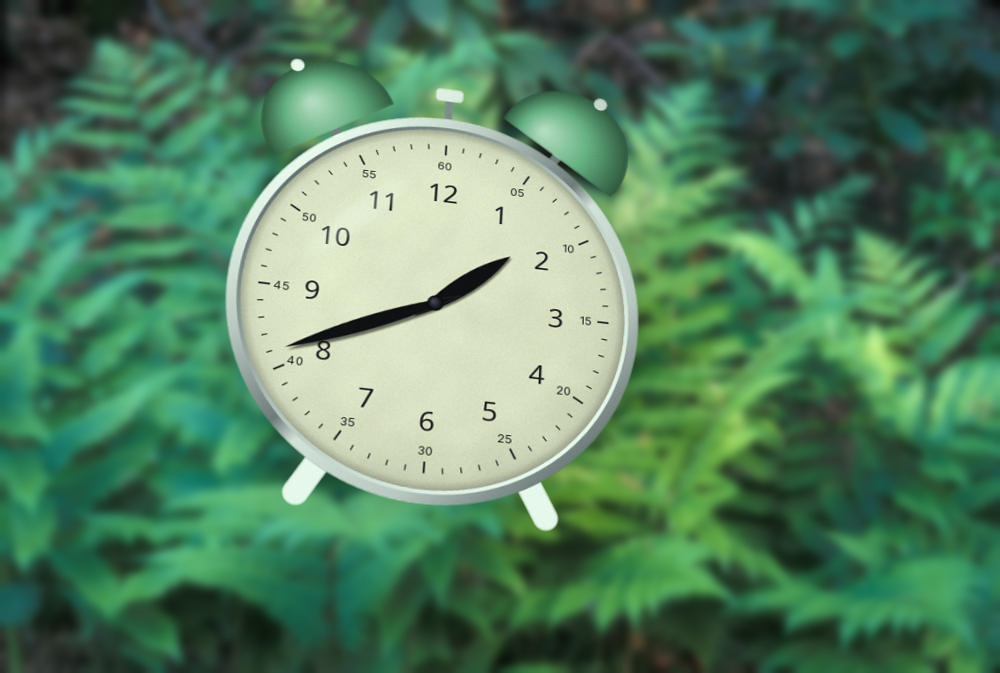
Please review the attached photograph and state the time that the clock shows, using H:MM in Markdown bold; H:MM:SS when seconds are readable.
**1:41**
